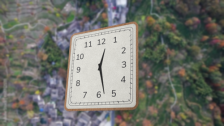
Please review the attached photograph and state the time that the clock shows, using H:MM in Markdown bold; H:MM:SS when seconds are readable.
**12:28**
